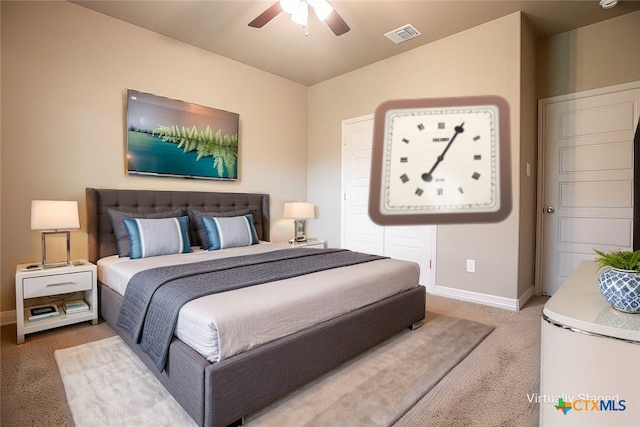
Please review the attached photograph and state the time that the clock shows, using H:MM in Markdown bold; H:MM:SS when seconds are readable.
**7:05**
